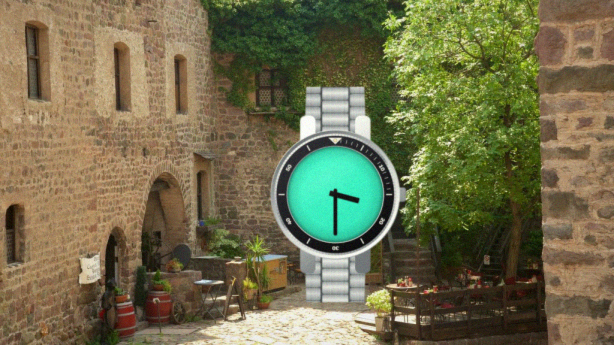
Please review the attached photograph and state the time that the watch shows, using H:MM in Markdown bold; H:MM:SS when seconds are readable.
**3:30**
